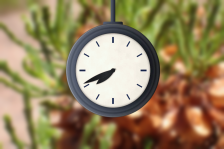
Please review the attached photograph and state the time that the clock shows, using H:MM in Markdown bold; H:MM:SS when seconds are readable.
**7:41**
